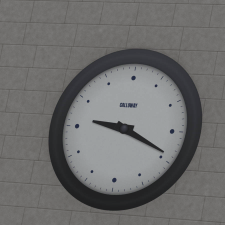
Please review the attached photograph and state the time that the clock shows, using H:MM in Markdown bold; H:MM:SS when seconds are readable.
**9:19**
